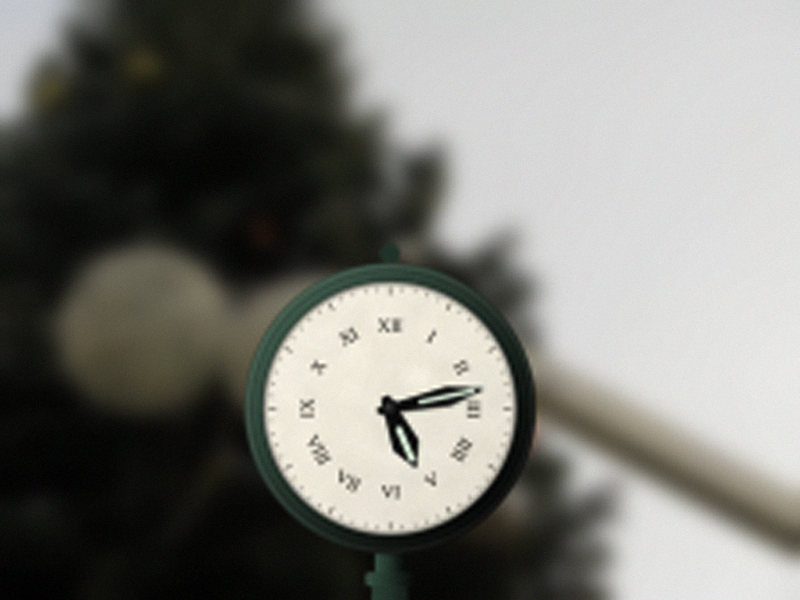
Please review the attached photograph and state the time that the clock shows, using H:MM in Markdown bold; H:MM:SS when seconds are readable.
**5:13**
